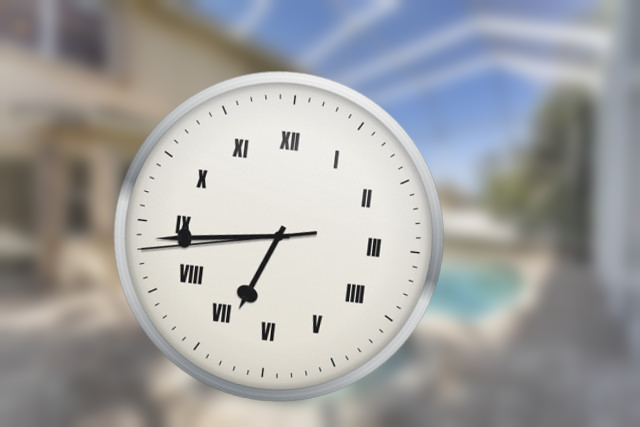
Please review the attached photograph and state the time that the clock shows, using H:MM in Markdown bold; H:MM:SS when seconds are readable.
**6:43:43**
